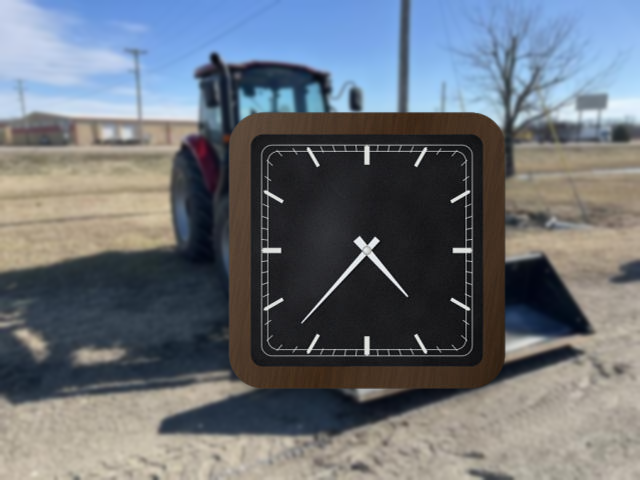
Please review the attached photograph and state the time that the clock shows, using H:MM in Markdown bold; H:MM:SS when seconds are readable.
**4:37**
